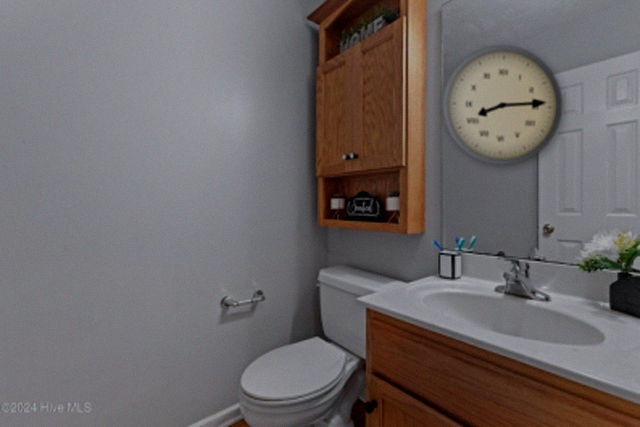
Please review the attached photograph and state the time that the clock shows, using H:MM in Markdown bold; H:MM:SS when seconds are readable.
**8:14**
